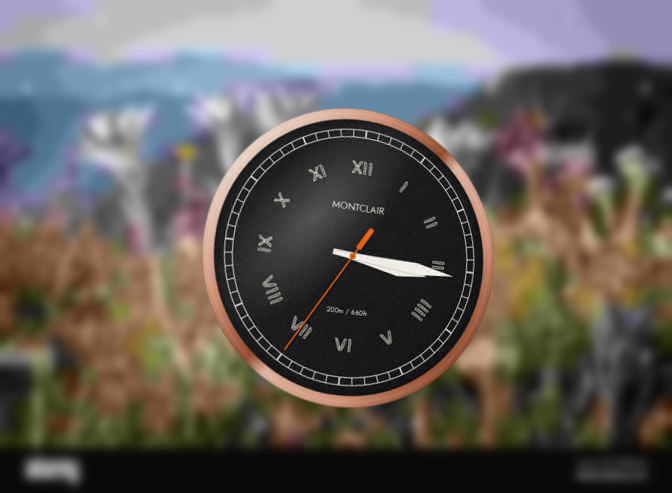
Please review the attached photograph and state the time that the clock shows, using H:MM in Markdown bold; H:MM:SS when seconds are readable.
**3:15:35**
